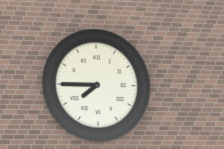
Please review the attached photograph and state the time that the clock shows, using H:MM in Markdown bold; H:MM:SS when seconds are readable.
**7:45**
